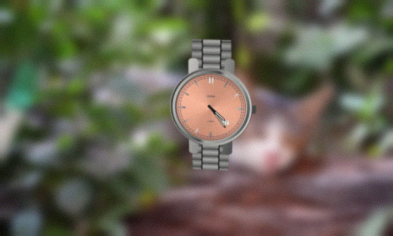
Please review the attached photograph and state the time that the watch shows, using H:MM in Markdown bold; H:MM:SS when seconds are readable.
**4:24**
